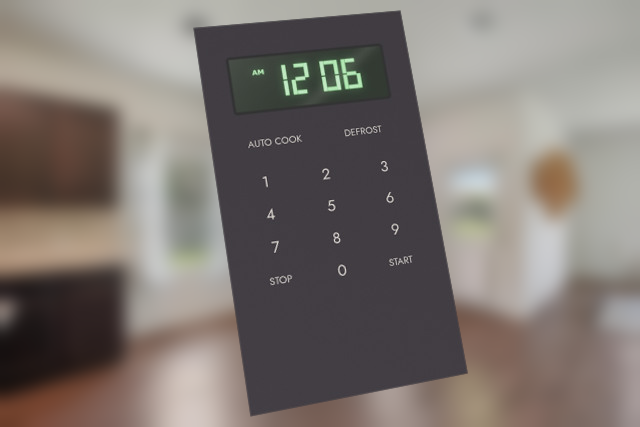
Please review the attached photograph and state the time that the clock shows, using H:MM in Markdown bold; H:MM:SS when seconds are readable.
**12:06**
